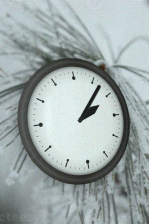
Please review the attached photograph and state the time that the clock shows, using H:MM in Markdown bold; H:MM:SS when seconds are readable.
**2:07**
